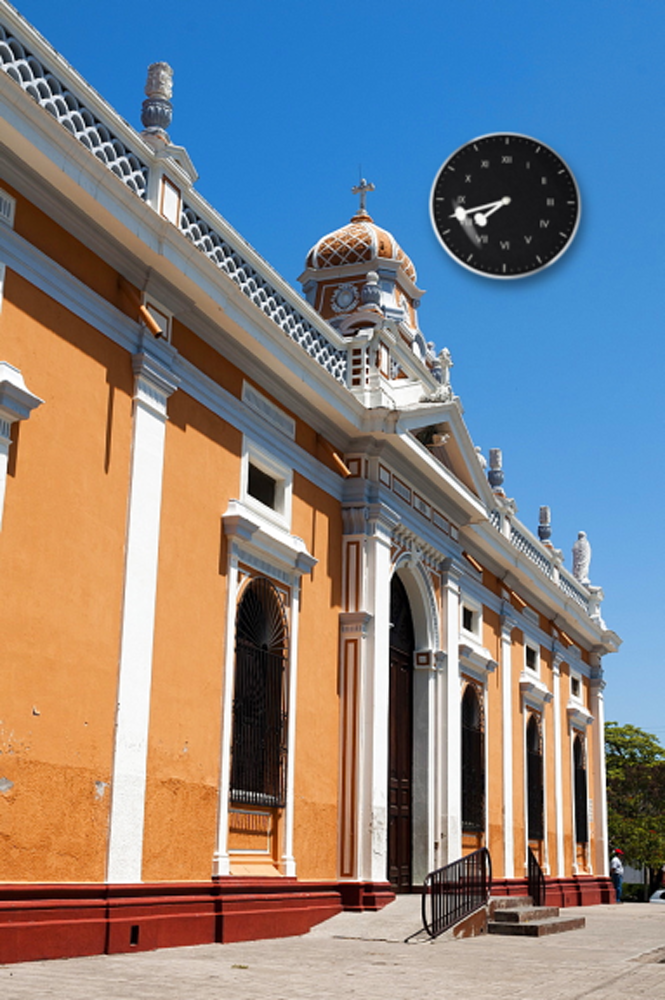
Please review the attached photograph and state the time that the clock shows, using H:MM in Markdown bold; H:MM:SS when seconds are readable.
**7:42**
